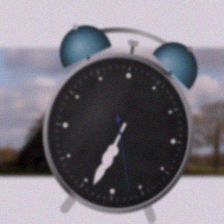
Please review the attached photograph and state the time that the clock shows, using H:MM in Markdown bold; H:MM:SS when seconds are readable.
**6:33:27**
